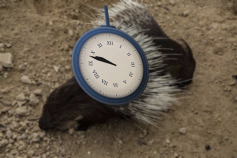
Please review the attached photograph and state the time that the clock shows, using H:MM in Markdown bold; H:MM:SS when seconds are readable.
**9:48**
